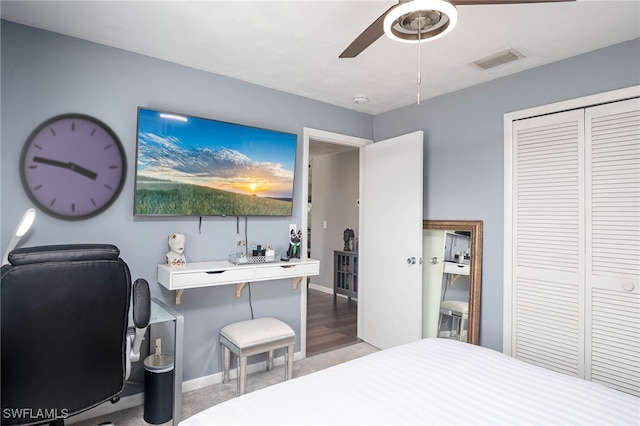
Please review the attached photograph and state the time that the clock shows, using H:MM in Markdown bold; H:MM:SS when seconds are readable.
**3:47**
